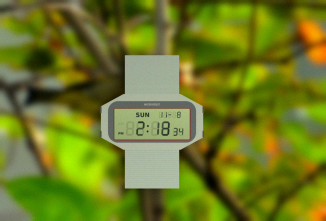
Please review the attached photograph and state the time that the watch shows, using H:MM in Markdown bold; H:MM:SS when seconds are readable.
**2:18:34**
